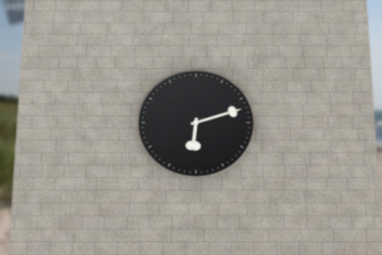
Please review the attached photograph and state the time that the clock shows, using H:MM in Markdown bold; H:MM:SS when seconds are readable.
**6:12**
